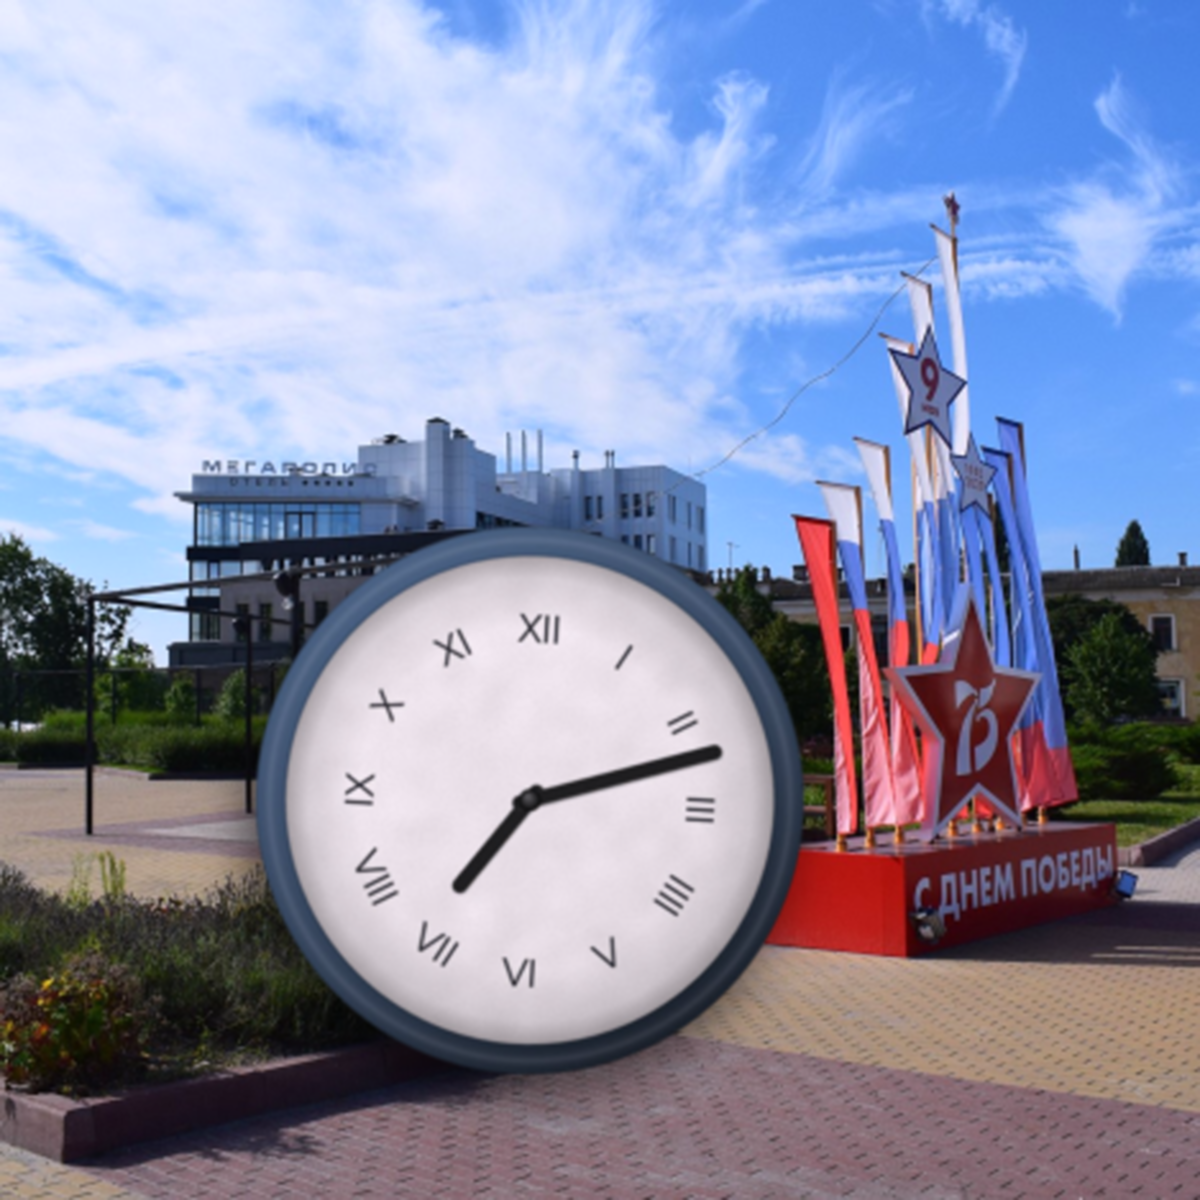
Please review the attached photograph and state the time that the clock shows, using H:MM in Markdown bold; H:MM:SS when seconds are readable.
**7:12**
